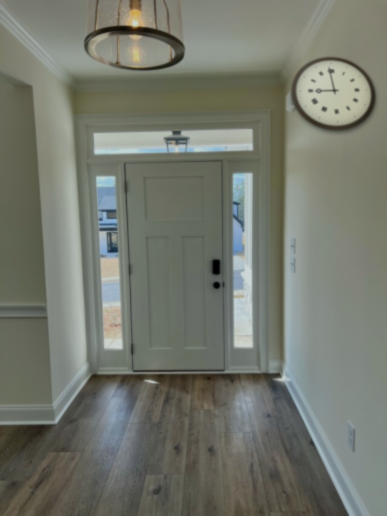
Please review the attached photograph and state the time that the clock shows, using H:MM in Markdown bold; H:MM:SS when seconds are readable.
**8:59**
